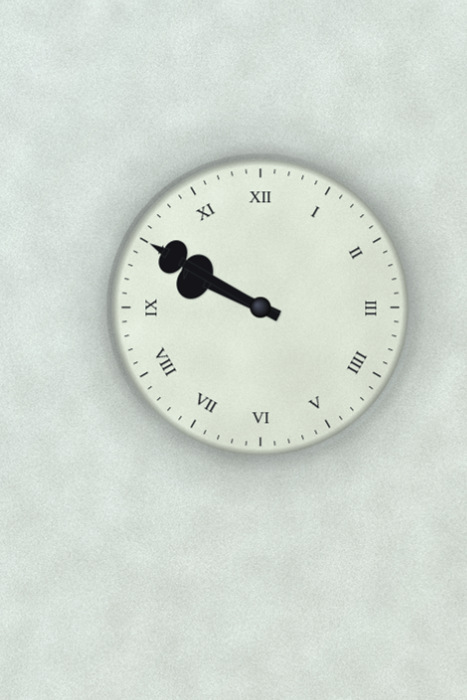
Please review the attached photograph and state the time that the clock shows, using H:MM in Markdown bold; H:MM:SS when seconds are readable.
**9:50**
